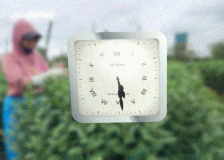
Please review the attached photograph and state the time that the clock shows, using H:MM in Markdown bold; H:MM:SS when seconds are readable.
**5:29**
